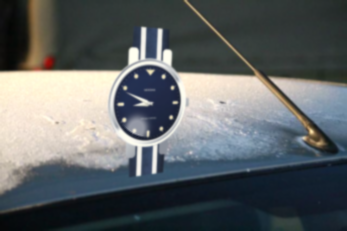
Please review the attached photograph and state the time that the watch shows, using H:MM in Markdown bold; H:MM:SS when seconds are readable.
**8:49**
